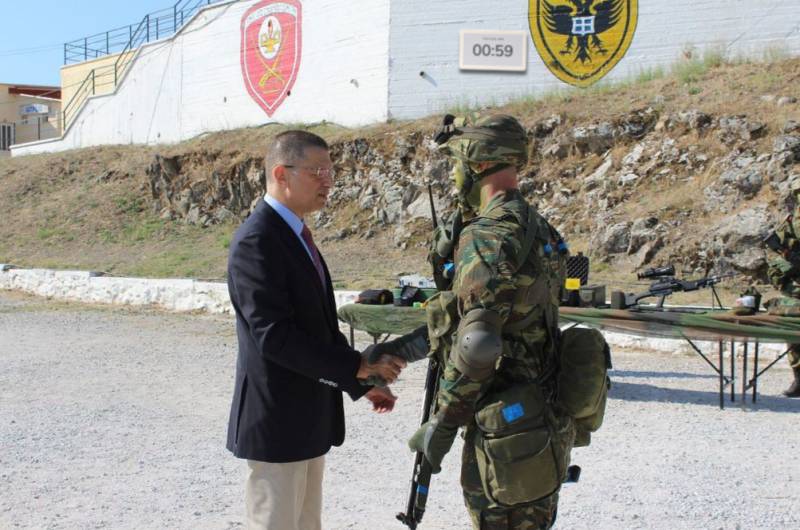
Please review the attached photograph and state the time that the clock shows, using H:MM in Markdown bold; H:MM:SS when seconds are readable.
**0:59**
